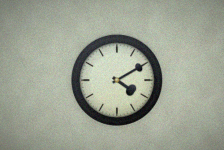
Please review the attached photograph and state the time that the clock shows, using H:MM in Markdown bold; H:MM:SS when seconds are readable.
**4:10**
